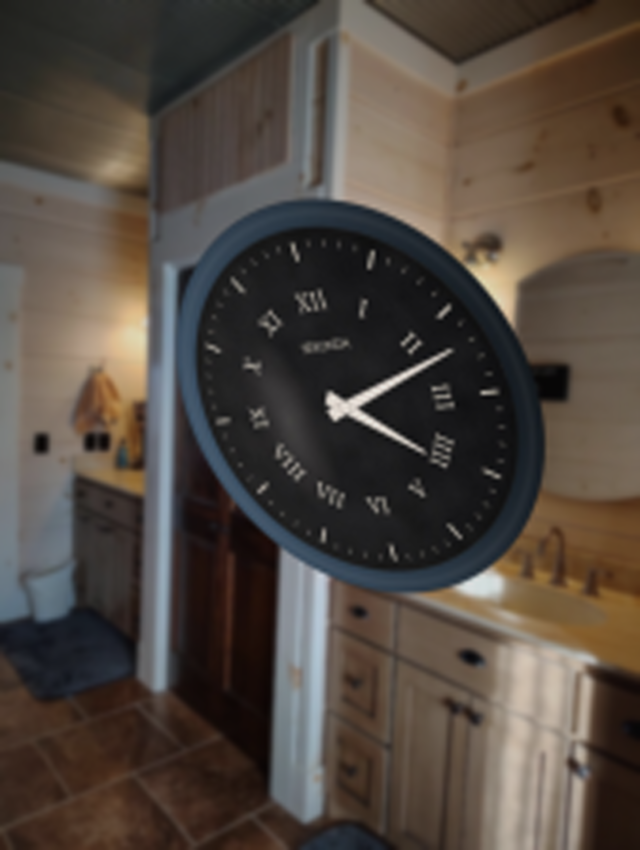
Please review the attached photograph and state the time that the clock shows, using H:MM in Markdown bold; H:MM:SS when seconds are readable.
**4:12**
